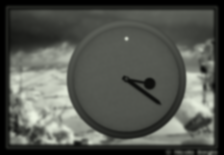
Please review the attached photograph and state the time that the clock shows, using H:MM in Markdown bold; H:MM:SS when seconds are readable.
**3:21**
